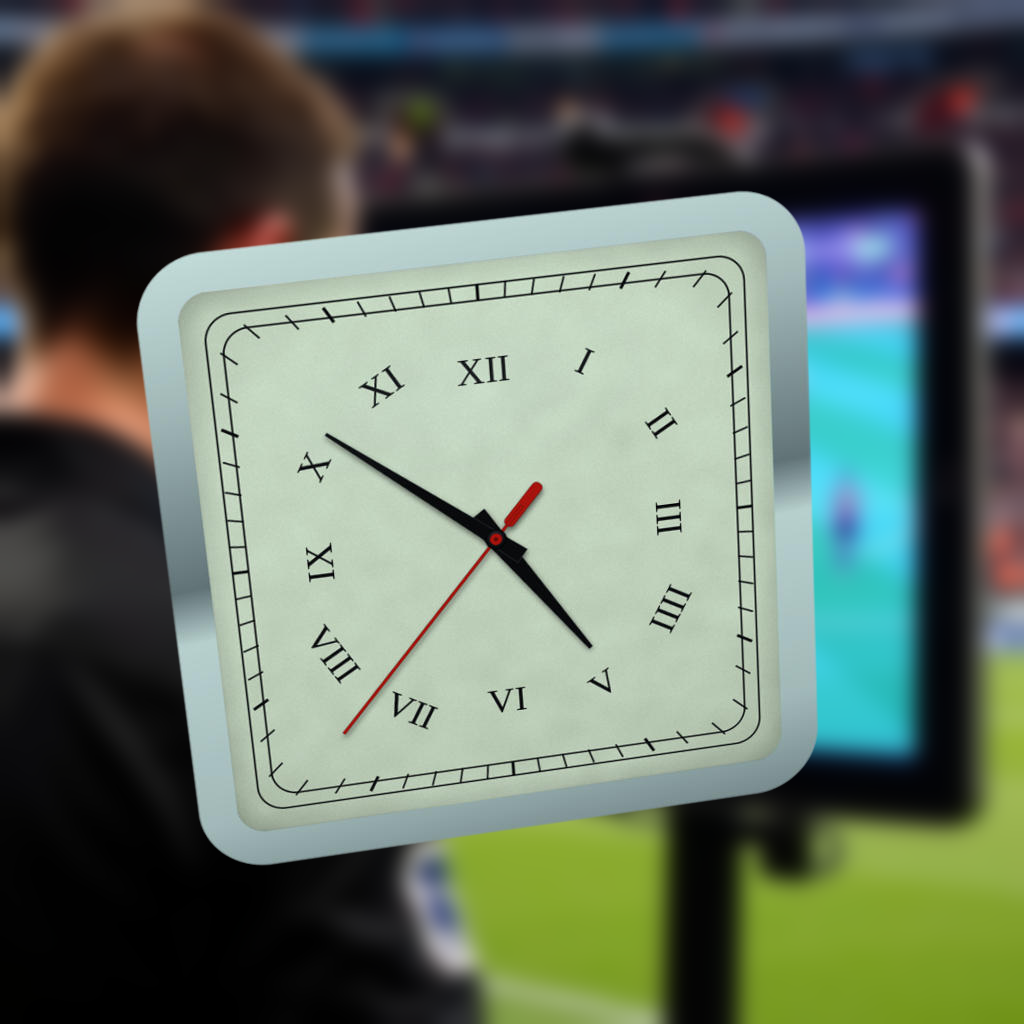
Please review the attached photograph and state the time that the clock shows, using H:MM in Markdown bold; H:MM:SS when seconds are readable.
**4:51:37**
